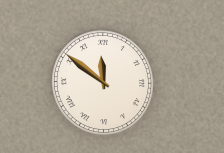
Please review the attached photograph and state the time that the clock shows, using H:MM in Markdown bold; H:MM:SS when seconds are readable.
**11:51**
